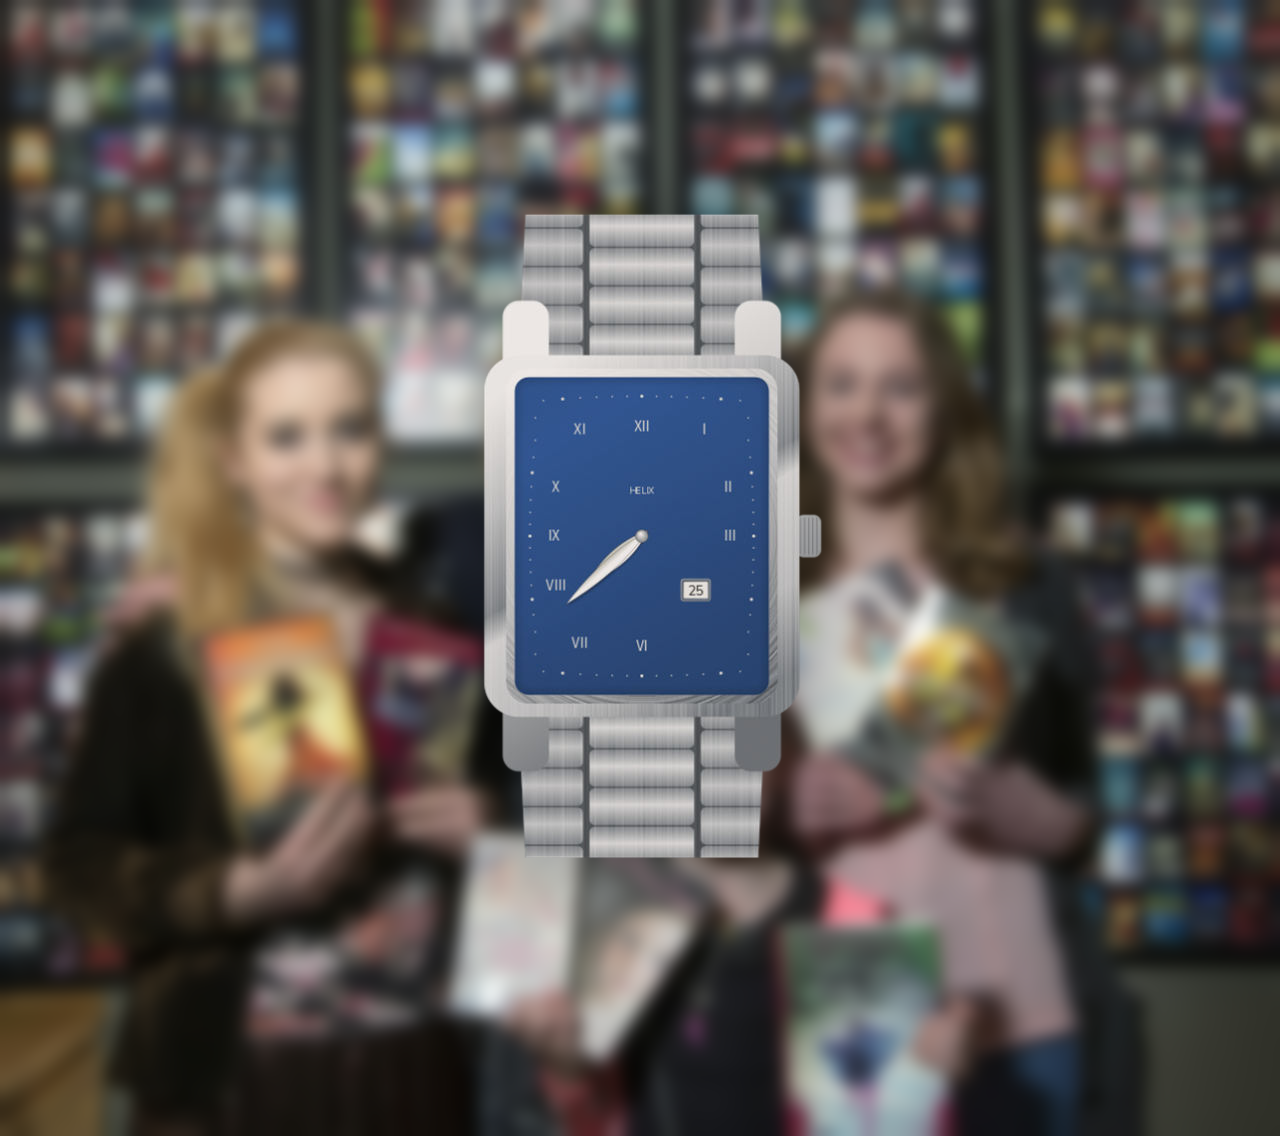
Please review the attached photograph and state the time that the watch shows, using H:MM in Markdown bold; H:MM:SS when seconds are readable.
**7:38**
